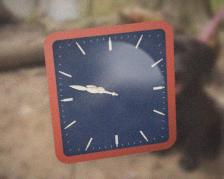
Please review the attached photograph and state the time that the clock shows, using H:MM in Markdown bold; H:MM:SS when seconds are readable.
**9:48**
